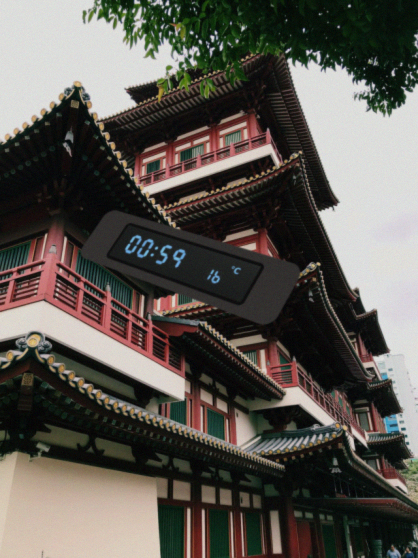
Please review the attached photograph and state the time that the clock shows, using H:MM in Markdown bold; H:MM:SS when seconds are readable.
**0:59**
